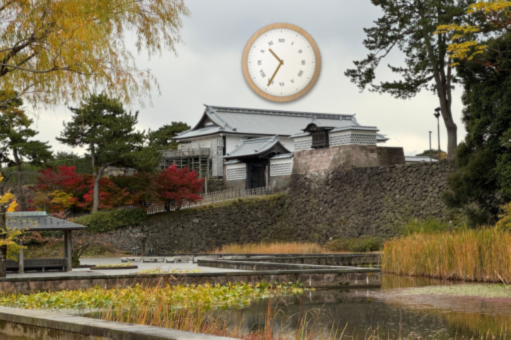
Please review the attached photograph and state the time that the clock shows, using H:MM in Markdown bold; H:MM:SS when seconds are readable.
**10:35**
